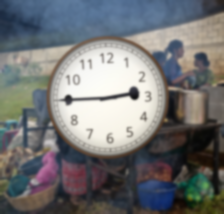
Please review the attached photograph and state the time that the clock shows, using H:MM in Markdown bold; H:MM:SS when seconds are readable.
**2:45**
